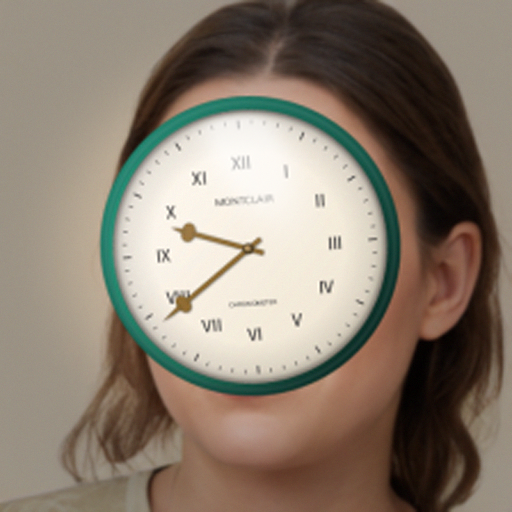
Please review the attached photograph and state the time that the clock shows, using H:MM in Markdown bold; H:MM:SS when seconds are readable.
**9:39**
